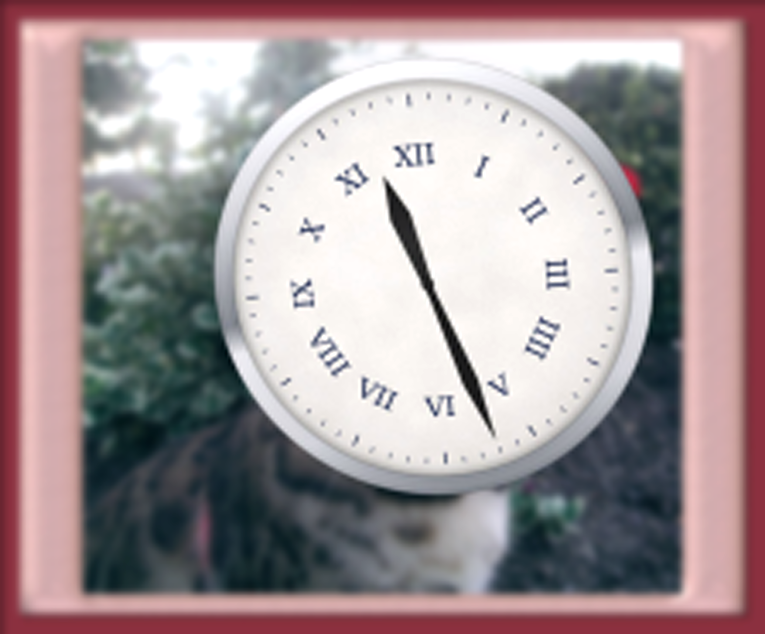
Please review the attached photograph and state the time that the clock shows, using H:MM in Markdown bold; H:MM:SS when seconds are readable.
**11:27**
